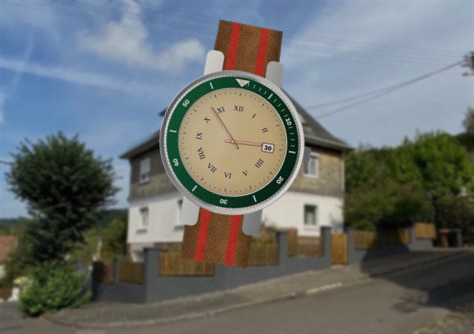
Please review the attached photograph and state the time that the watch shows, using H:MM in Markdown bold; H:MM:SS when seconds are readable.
**2:53**
